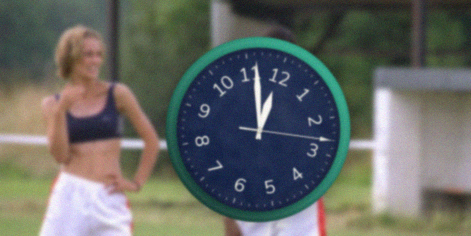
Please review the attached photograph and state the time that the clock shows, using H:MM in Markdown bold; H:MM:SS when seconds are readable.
**11:56:13**
